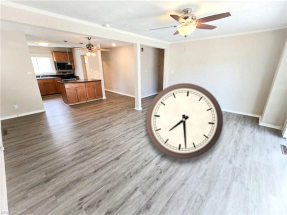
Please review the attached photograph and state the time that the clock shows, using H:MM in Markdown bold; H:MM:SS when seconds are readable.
**7:28**
